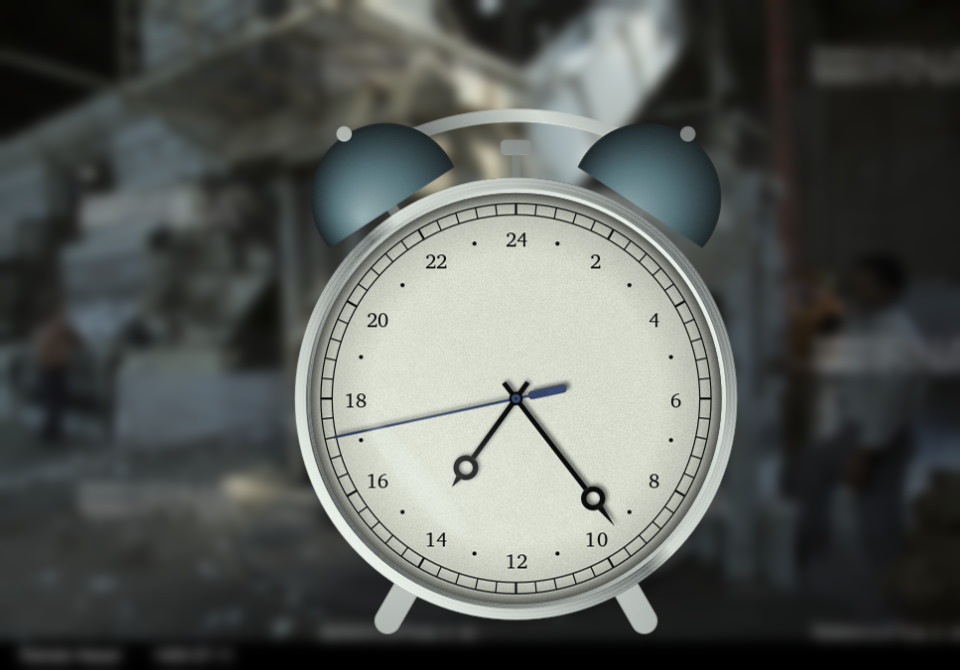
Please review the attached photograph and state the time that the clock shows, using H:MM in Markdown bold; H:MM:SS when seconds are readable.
**14:23:43**
